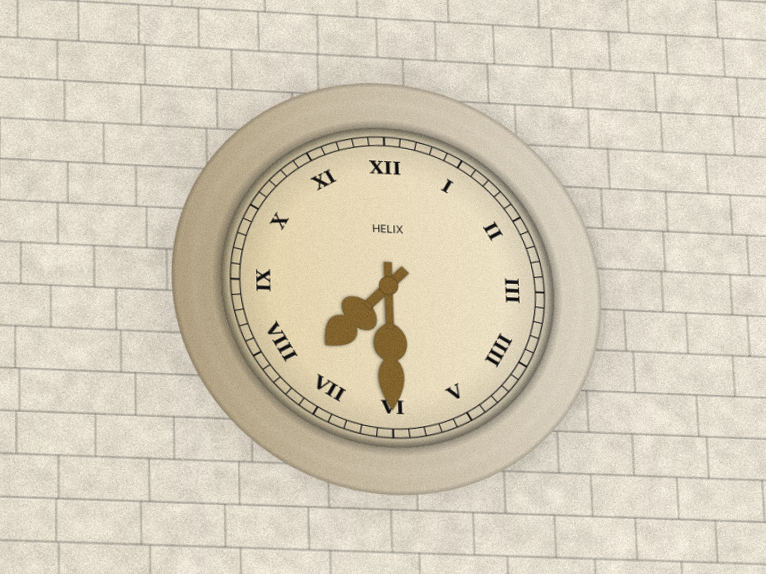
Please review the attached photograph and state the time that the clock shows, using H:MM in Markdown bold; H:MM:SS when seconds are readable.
**7:30**
